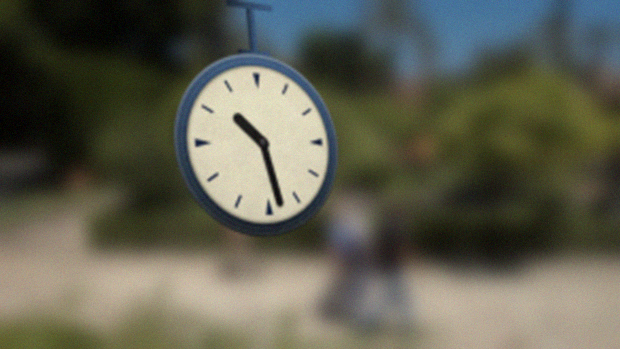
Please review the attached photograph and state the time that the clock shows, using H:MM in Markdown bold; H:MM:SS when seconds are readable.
**10:28**
